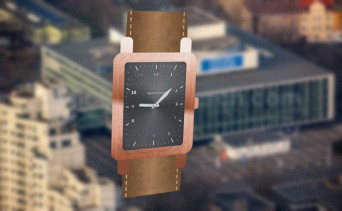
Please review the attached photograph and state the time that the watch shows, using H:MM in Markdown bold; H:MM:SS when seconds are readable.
**9:08**
